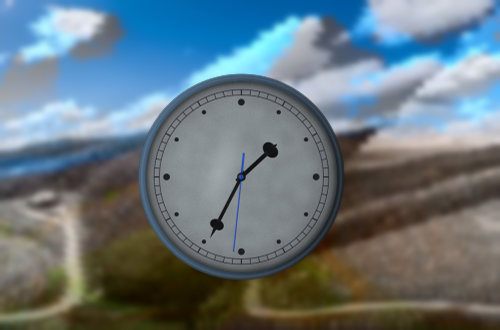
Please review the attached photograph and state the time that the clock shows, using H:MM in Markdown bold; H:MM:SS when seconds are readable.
**1:34:31**
